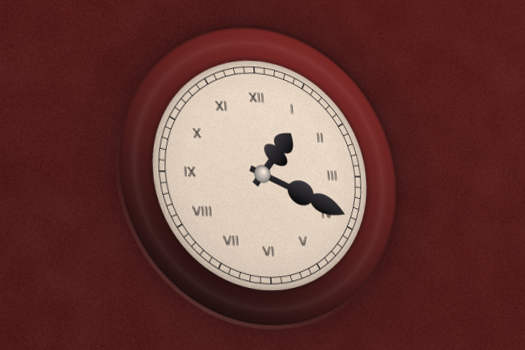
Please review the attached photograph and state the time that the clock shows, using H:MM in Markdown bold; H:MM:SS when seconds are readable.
**1:19**
